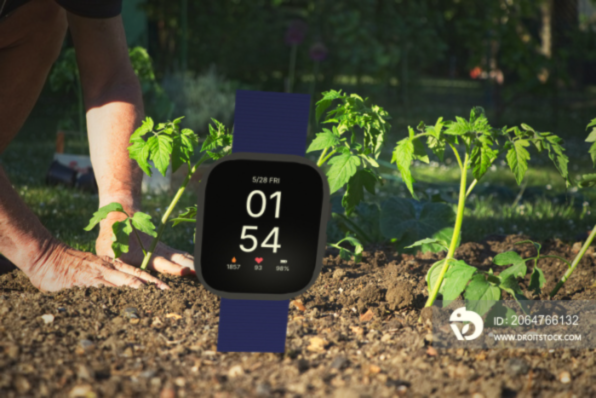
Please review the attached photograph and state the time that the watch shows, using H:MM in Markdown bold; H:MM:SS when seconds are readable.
**1:54**
